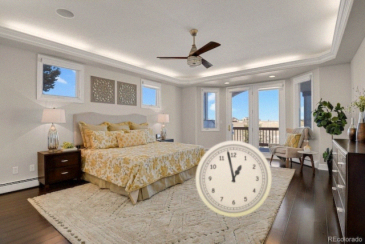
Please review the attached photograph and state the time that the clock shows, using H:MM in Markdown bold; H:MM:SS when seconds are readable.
**12:58**
